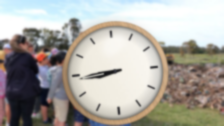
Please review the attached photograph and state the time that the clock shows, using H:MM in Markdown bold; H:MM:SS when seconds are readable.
**8:44**
